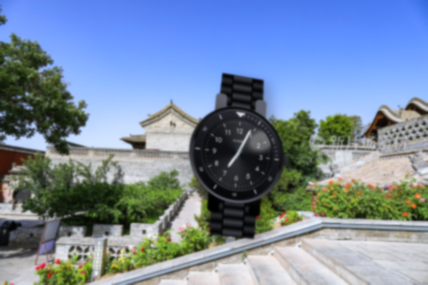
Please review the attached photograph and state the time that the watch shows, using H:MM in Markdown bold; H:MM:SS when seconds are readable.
**7:04**
